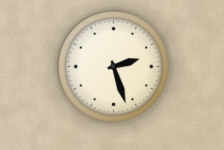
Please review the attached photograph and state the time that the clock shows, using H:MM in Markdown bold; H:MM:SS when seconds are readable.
**2:27**
